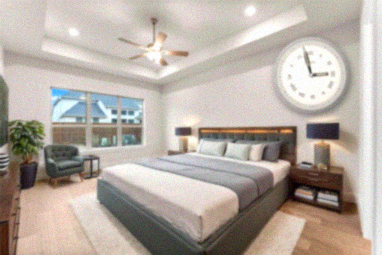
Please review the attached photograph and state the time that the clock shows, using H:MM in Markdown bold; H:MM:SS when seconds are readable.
**2:58**
